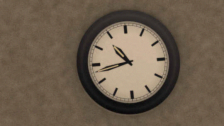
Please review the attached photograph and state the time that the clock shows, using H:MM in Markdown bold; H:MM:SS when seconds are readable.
**10:43**
